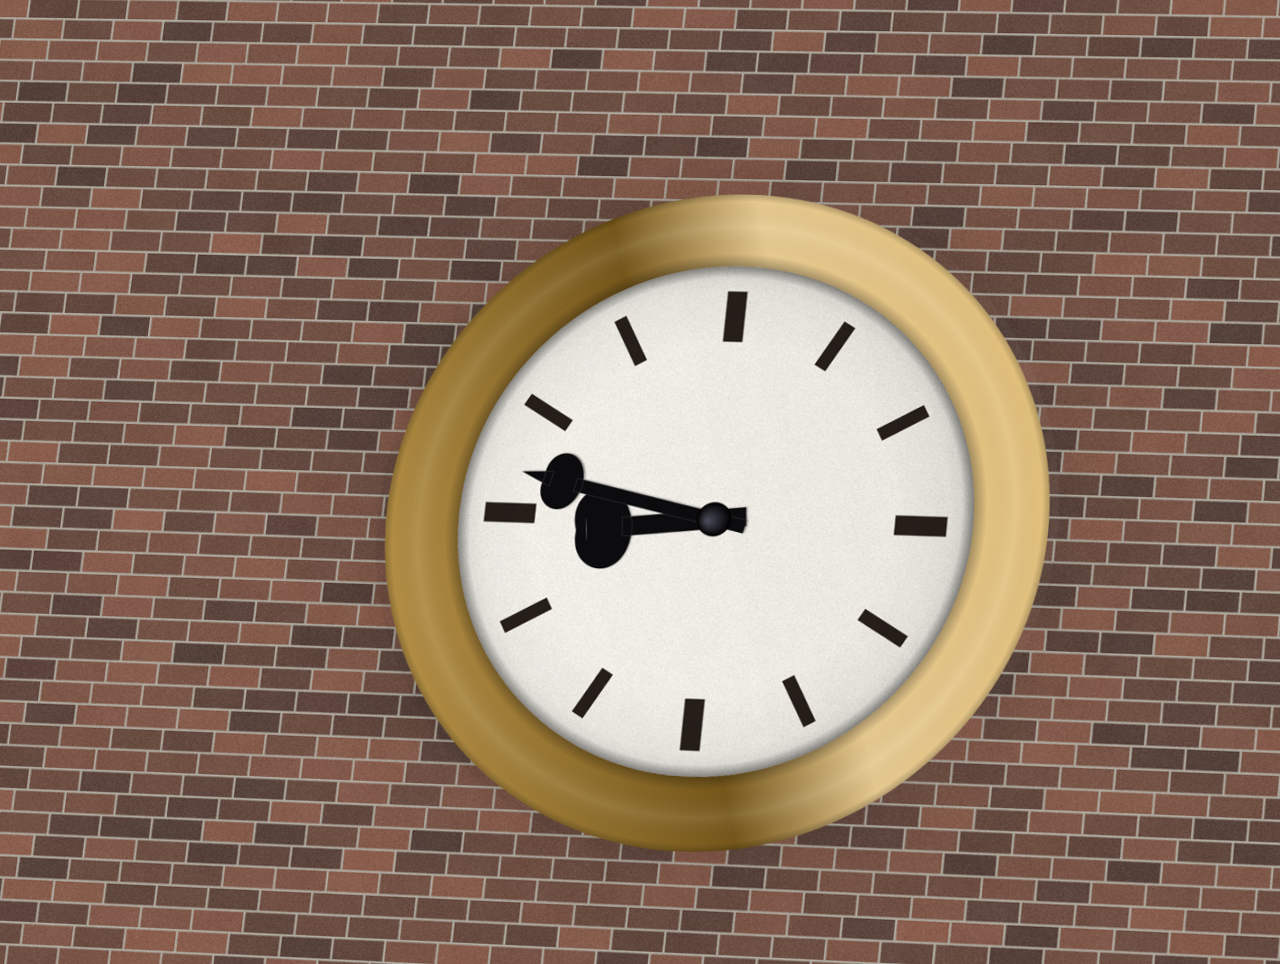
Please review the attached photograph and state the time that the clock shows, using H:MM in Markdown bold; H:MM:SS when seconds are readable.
**8:47**
